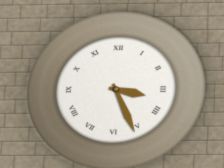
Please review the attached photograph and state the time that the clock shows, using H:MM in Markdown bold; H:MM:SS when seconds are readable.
**3:26**
